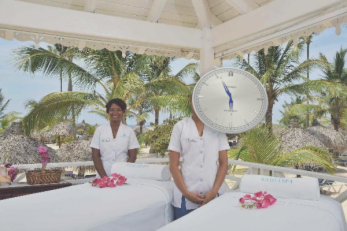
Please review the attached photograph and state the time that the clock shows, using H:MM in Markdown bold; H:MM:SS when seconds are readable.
**5:56**
